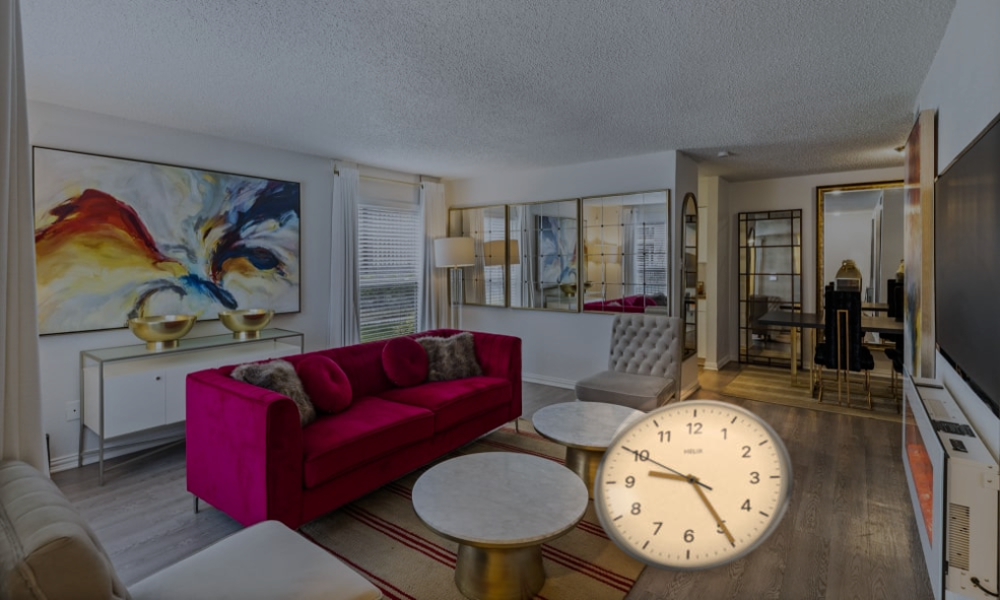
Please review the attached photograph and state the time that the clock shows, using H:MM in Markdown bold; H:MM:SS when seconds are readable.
**9:24:50**
